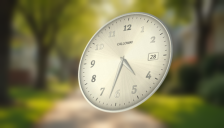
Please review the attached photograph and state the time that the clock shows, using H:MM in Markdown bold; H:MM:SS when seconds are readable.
**4:32**
